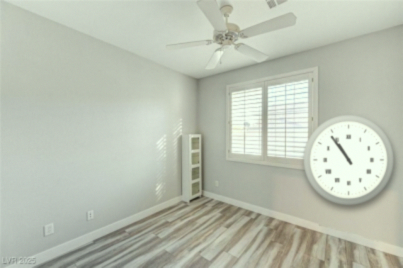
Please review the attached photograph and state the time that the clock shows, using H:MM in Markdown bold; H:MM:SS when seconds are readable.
**10:54**
